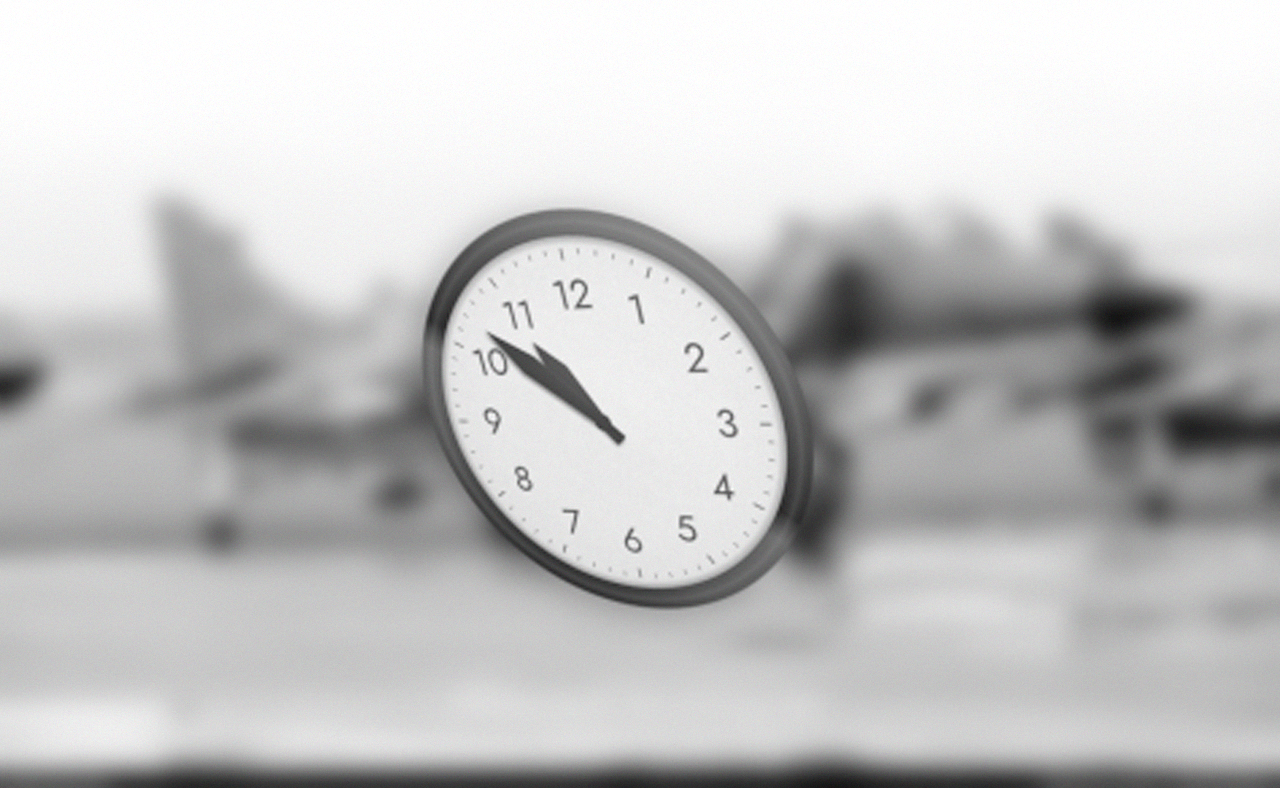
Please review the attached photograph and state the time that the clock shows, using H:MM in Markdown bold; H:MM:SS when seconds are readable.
**10:52**
